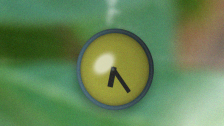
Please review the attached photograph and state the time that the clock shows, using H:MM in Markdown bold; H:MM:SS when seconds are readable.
**6:24**
